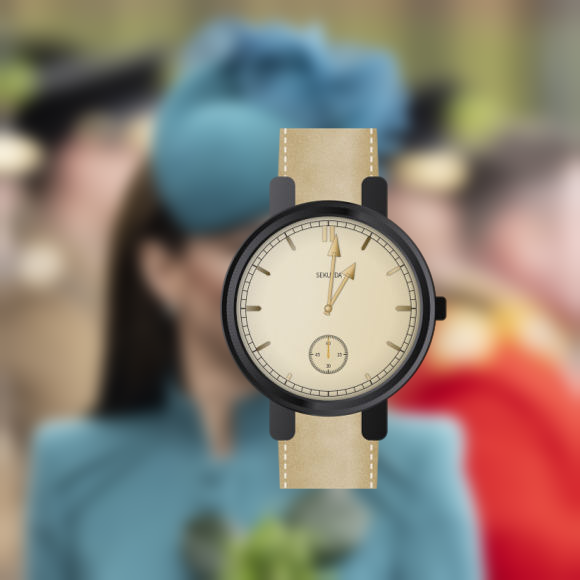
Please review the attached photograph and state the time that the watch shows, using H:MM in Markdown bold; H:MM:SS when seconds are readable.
**1:01**
